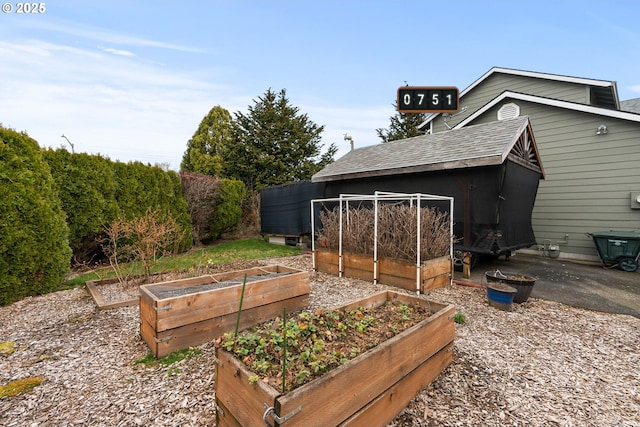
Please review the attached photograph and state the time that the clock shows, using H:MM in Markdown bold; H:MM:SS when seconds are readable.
**7:51**
